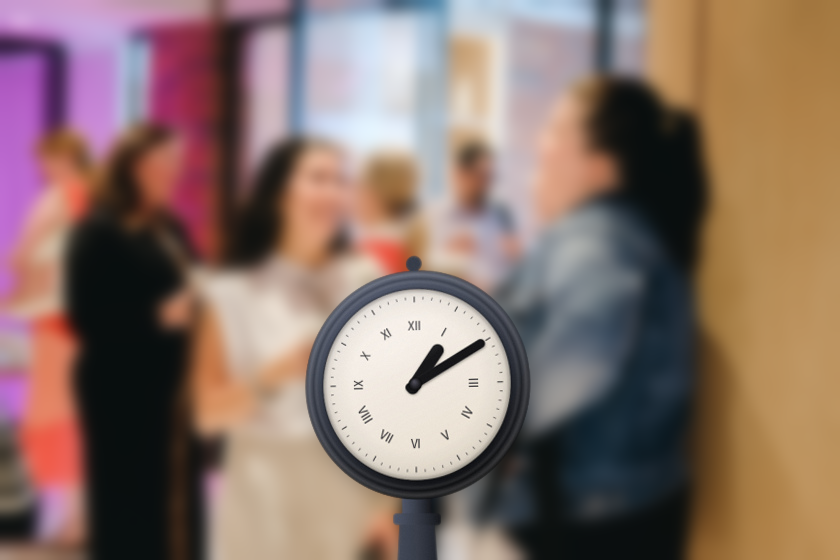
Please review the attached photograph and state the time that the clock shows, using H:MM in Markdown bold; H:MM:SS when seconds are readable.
**1:10**
